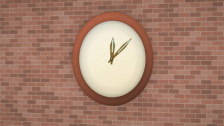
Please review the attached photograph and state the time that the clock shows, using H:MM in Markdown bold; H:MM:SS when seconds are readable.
**12:08**
